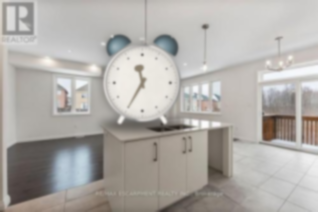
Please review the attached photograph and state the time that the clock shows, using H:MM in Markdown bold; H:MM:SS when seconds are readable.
**11:35**
